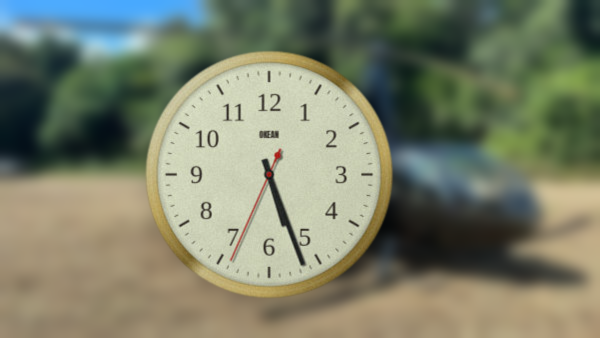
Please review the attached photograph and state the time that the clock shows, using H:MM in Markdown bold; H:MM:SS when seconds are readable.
**5:26:34**
